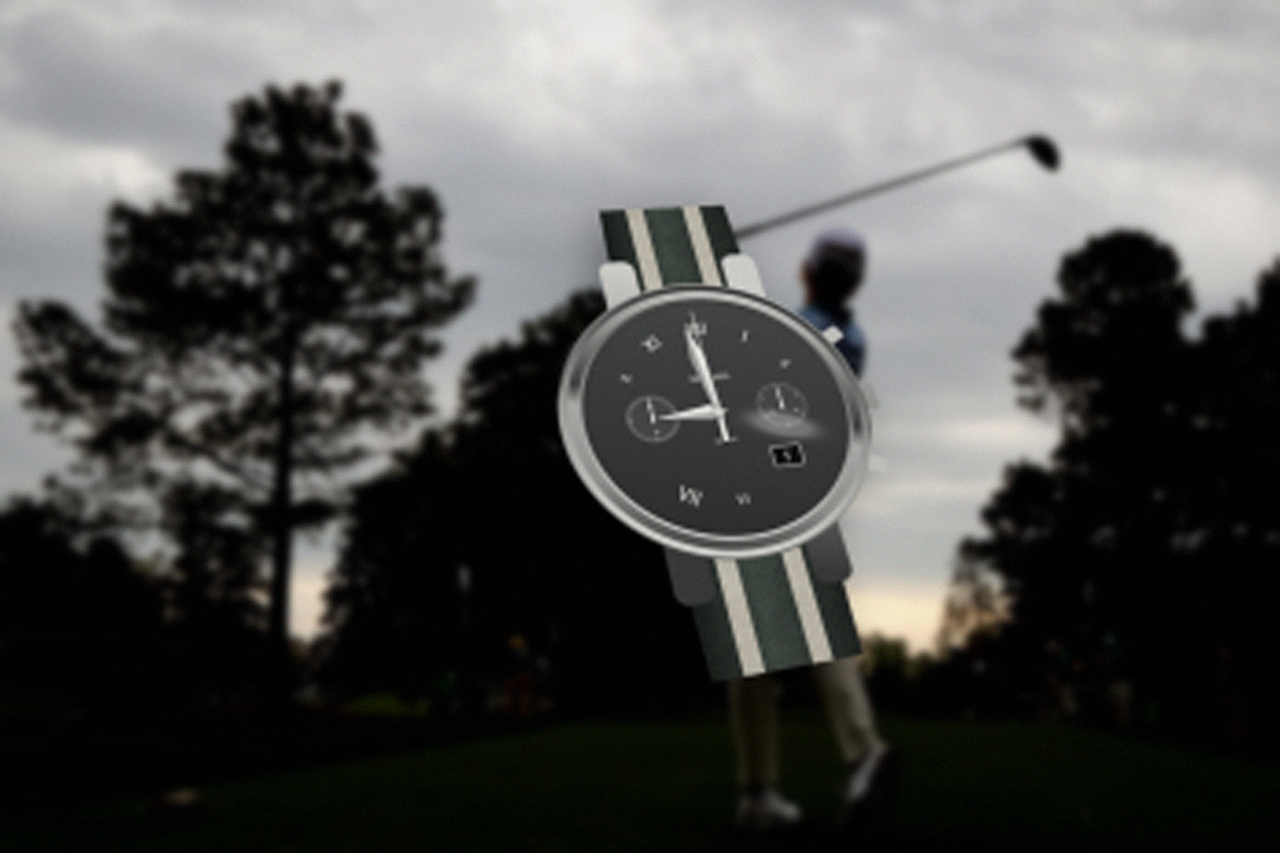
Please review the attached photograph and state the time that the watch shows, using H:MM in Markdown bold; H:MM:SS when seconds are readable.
**8:59**
